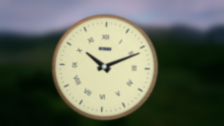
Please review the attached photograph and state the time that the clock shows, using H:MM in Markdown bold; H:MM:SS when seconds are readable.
**10:11**
